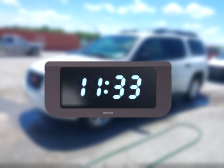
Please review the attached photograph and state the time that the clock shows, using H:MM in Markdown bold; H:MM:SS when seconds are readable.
**11:33**
